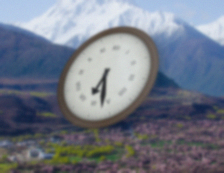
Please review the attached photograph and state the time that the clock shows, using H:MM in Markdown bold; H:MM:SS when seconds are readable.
**6:27**
